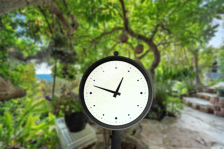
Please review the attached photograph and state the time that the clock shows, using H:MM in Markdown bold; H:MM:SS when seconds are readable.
**12:48**
